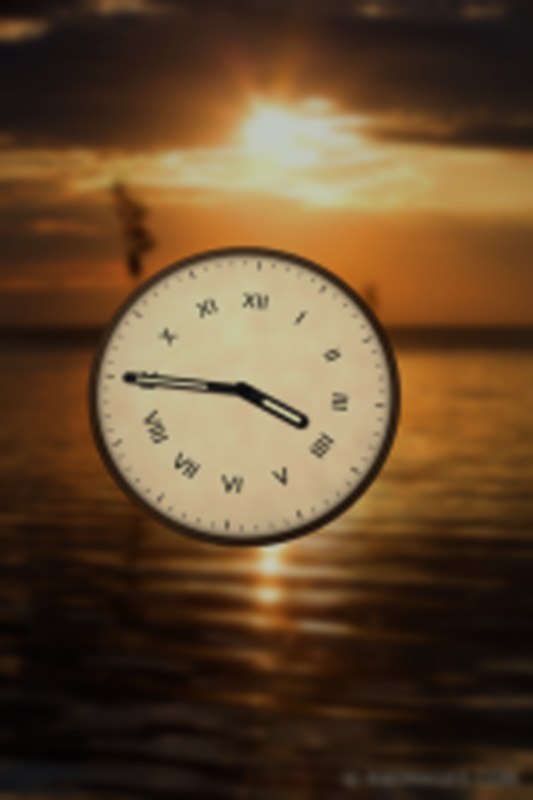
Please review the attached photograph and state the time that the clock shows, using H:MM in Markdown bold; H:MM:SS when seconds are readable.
**3:45**
